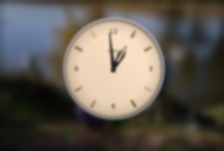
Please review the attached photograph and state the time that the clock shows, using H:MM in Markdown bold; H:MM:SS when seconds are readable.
**12:59**
